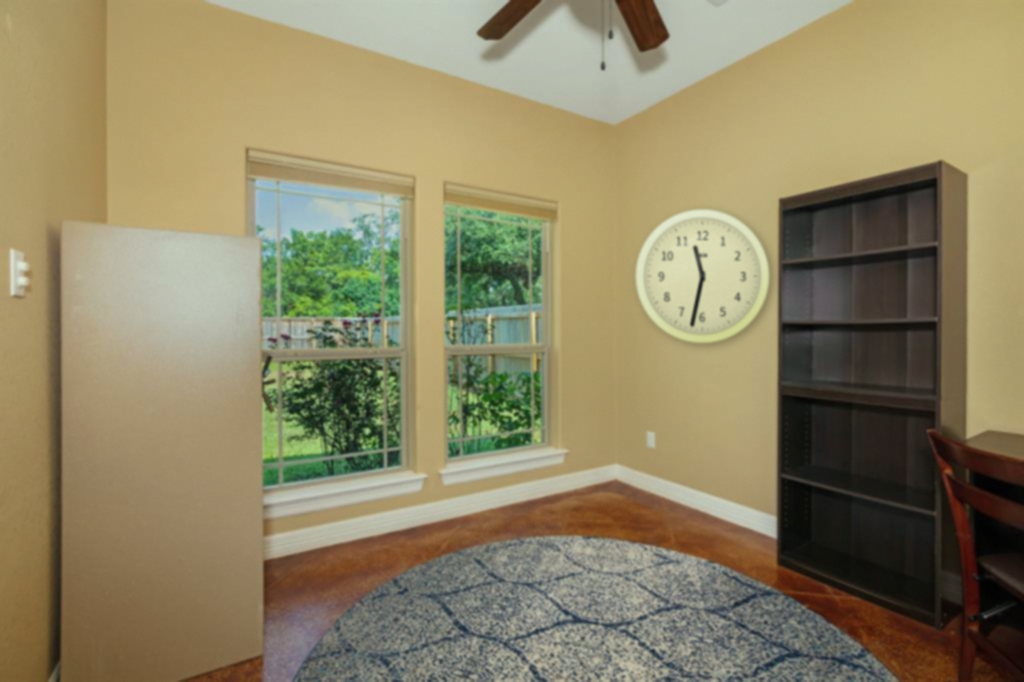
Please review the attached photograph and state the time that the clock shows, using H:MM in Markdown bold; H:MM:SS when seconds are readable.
**11:32**
